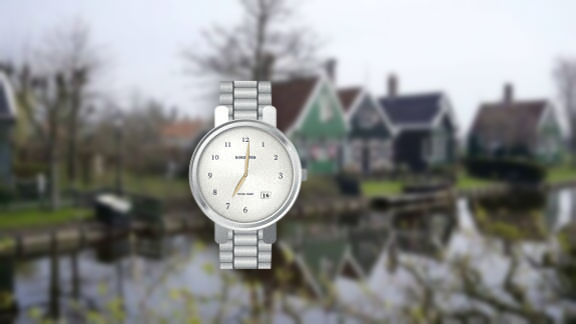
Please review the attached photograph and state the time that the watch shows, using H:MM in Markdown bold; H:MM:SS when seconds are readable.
**7:01**
